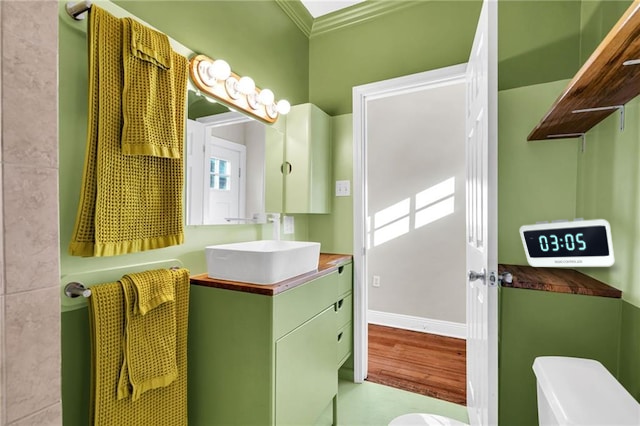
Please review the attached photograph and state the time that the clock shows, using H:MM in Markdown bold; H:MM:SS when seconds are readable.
**3:05**
